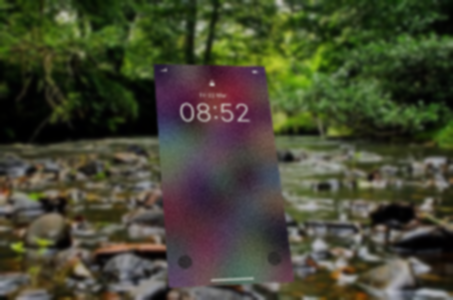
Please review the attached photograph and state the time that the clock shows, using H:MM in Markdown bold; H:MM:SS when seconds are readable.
**8:52**
